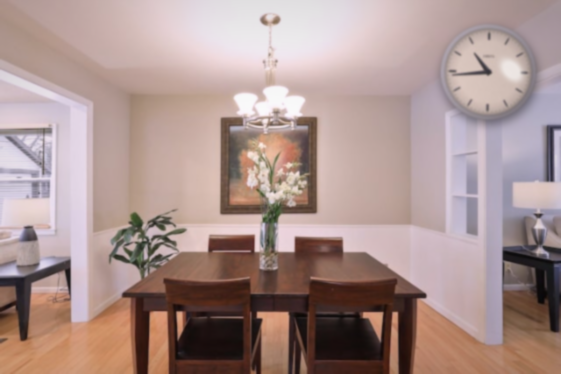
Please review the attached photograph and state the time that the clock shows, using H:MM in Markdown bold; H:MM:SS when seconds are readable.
**10:44**
